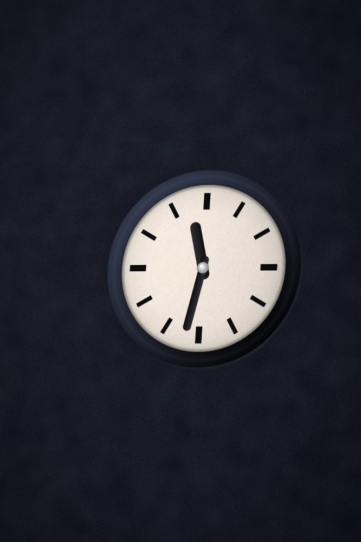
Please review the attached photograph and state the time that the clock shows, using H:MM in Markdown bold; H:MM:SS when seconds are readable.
**11:32**
